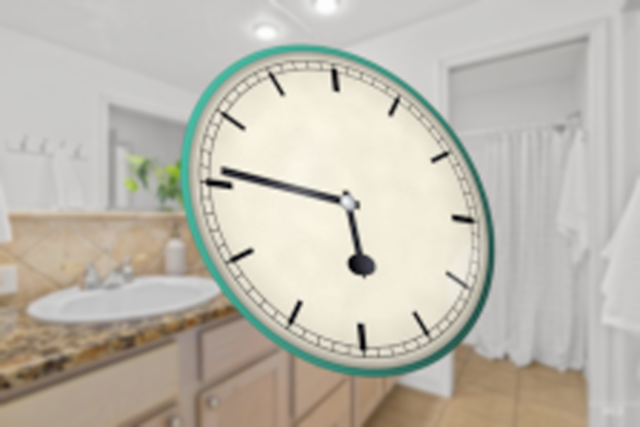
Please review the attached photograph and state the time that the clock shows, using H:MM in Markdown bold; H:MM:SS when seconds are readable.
**5:46**
